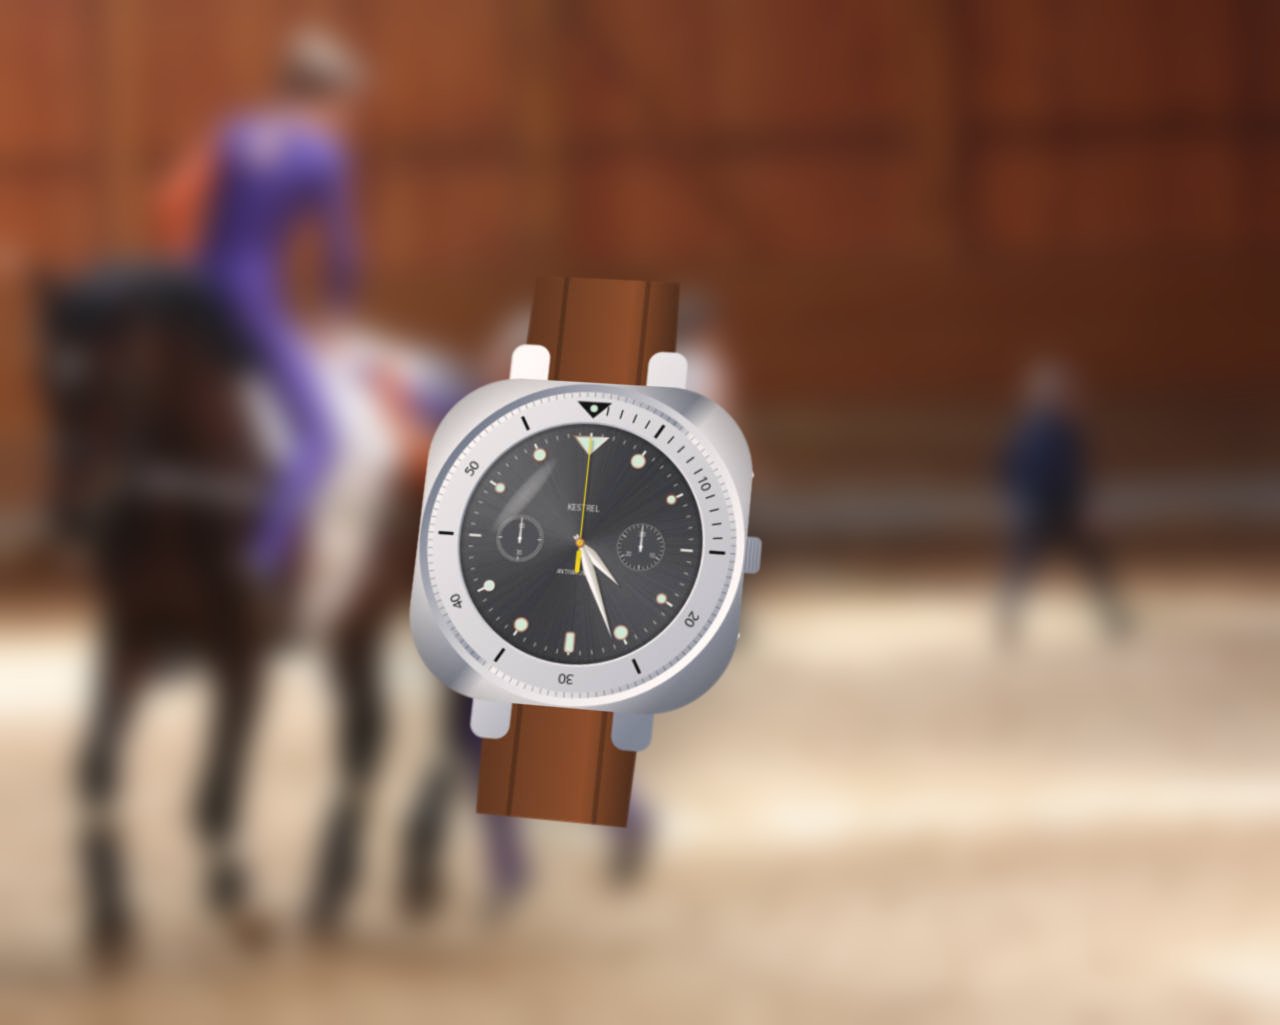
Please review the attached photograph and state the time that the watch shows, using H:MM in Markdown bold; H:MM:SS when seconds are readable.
**4:26**
